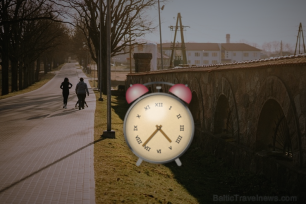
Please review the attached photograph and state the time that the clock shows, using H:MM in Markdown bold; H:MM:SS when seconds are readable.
**4:37**
